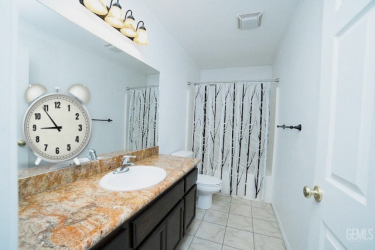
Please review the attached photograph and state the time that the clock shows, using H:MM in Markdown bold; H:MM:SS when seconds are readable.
**8:54**
